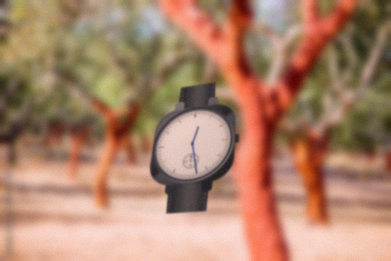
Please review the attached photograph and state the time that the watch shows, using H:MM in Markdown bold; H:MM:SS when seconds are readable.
**12:28**
